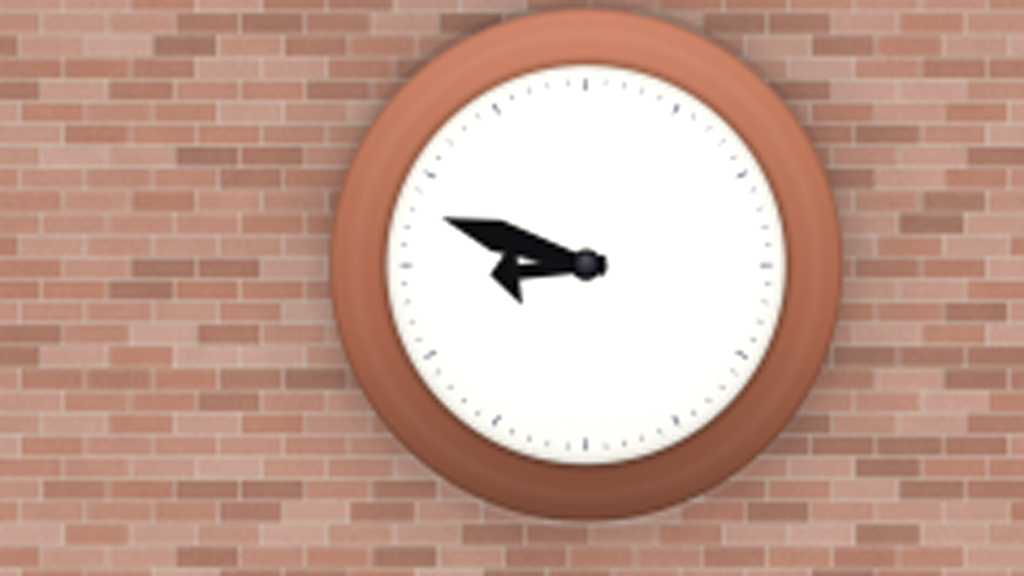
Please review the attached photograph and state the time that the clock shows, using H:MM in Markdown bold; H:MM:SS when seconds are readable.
**8:48**
